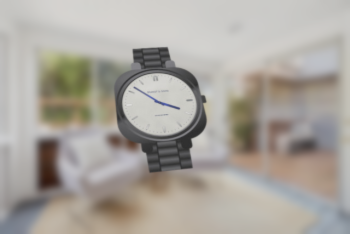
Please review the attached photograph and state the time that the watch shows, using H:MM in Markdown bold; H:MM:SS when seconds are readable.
**3:52**
